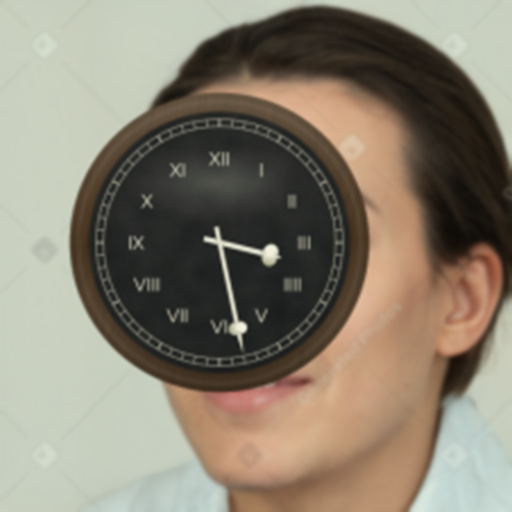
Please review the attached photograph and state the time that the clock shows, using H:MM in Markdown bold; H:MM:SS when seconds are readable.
**3:28**
